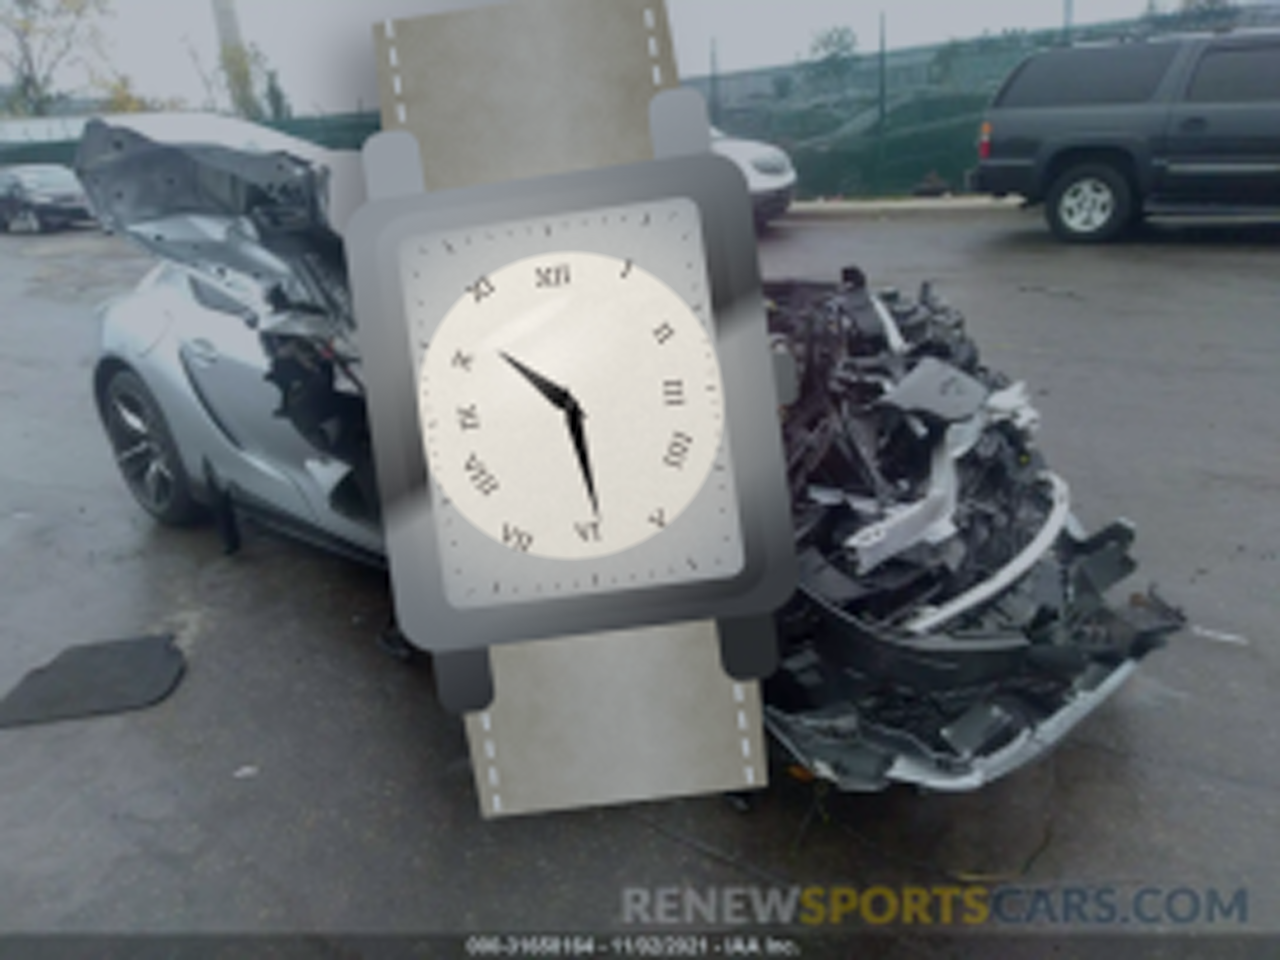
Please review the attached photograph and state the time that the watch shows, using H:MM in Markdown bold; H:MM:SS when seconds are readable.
**10:29**
